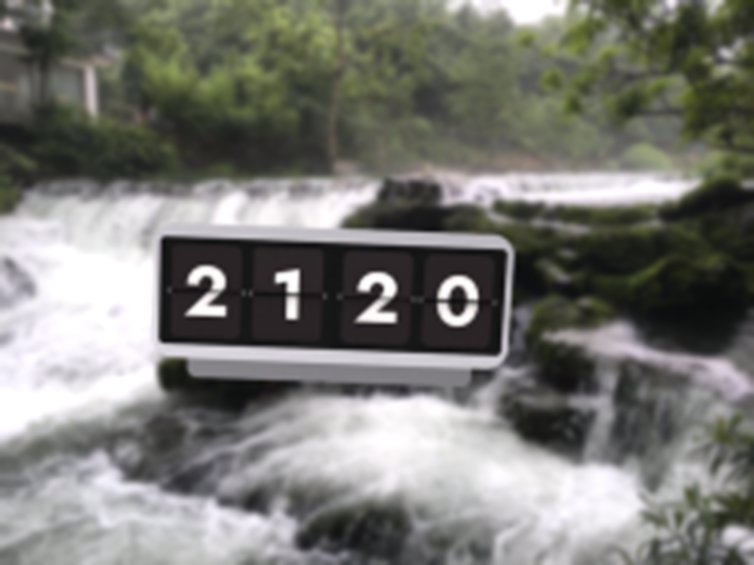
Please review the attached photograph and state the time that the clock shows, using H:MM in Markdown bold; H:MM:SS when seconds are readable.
**21:20**
